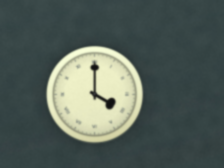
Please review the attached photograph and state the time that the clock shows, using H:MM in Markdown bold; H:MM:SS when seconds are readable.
**4:00**
